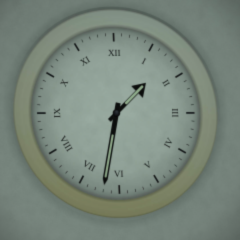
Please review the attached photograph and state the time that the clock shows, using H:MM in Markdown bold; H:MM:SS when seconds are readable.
**1:32**
